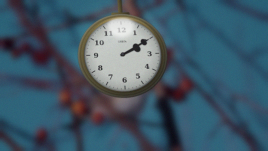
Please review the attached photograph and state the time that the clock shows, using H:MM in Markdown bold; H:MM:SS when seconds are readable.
**2:10**
